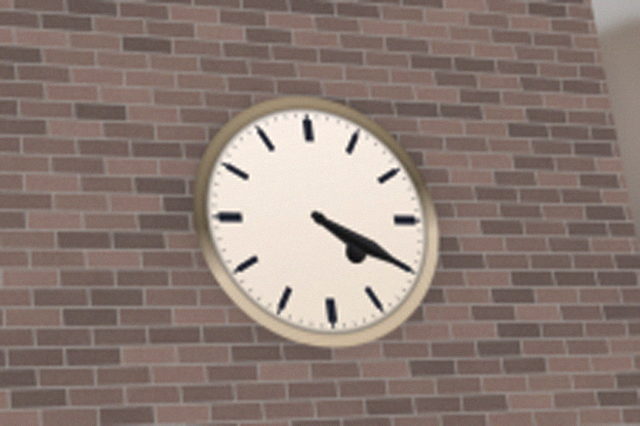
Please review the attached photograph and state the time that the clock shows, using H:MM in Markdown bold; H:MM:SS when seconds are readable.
**4:20**
